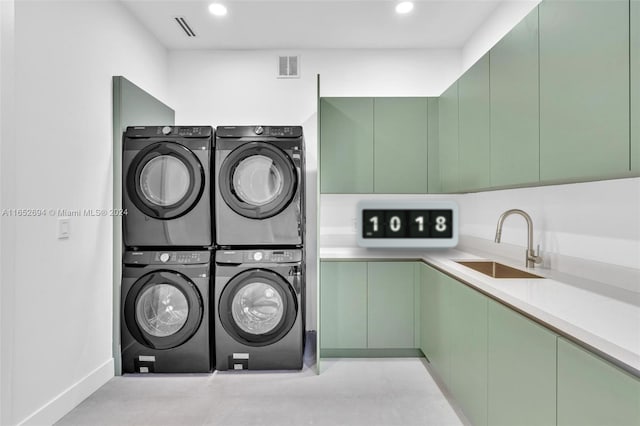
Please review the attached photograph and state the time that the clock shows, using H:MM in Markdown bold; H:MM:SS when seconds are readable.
**10:18**
